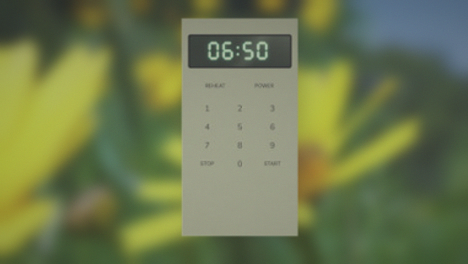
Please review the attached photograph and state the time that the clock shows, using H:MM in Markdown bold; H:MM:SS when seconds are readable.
**6:50**
